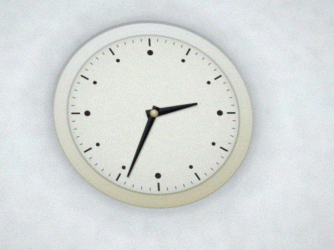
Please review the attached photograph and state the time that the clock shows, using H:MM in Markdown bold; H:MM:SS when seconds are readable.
**2:34**
